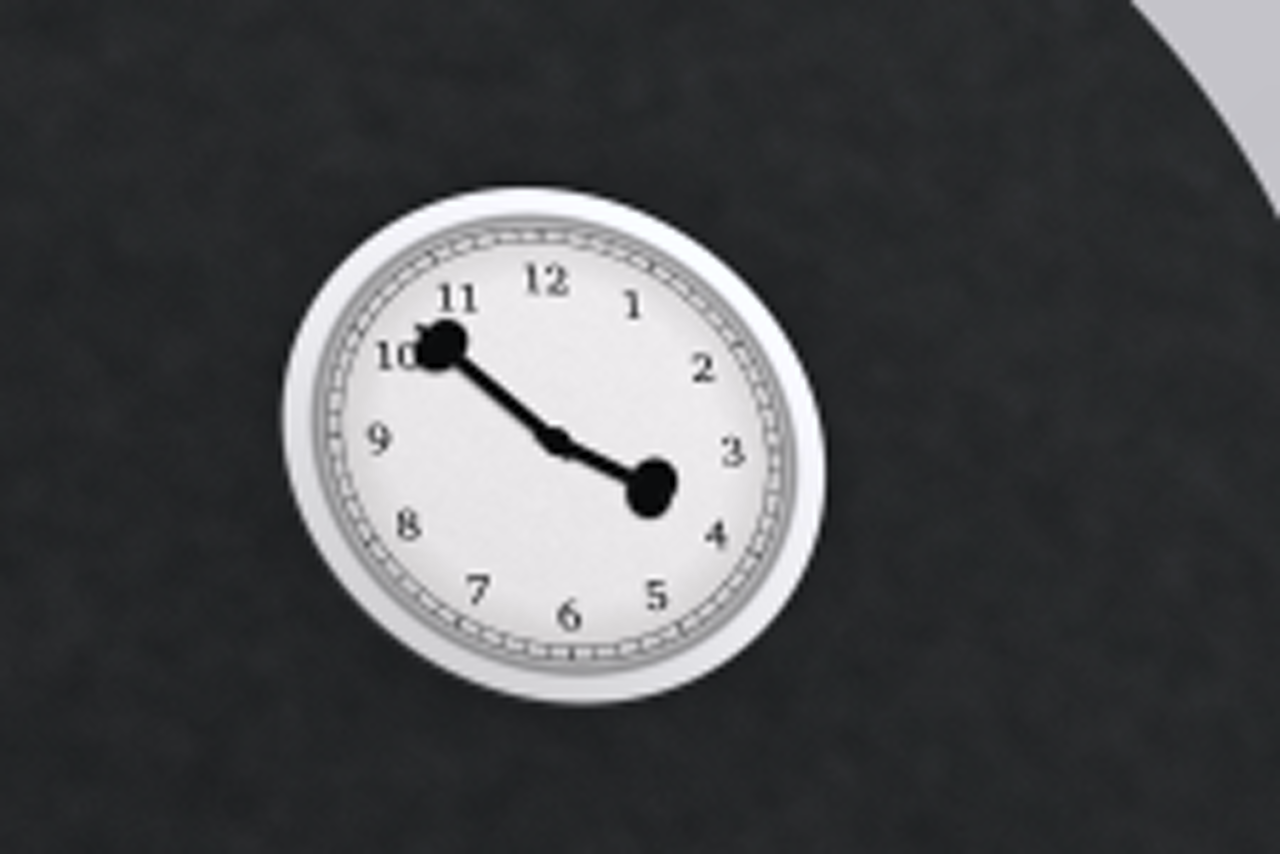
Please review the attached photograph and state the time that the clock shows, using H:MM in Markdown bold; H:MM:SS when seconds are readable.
**3:52**
